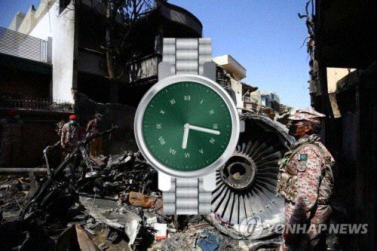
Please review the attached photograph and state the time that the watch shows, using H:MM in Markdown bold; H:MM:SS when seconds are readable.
**6:17**
